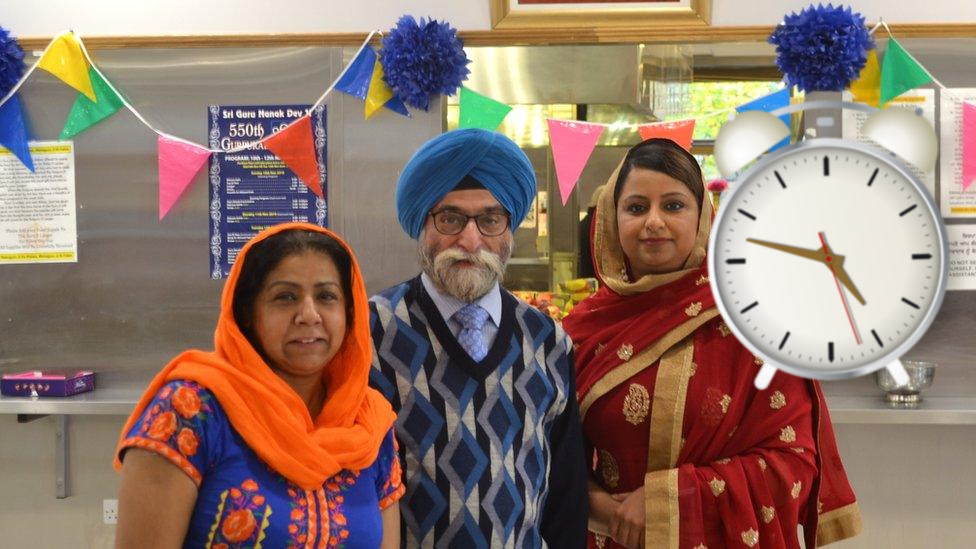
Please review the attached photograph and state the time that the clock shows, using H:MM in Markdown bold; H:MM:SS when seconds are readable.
**4:47:27**
